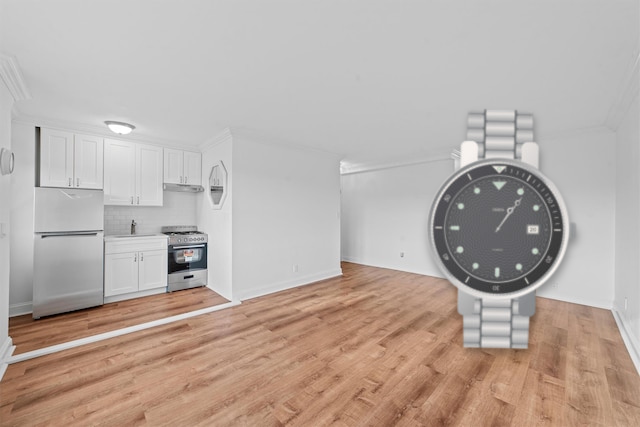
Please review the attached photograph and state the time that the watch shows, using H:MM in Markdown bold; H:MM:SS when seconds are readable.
**1:06**
